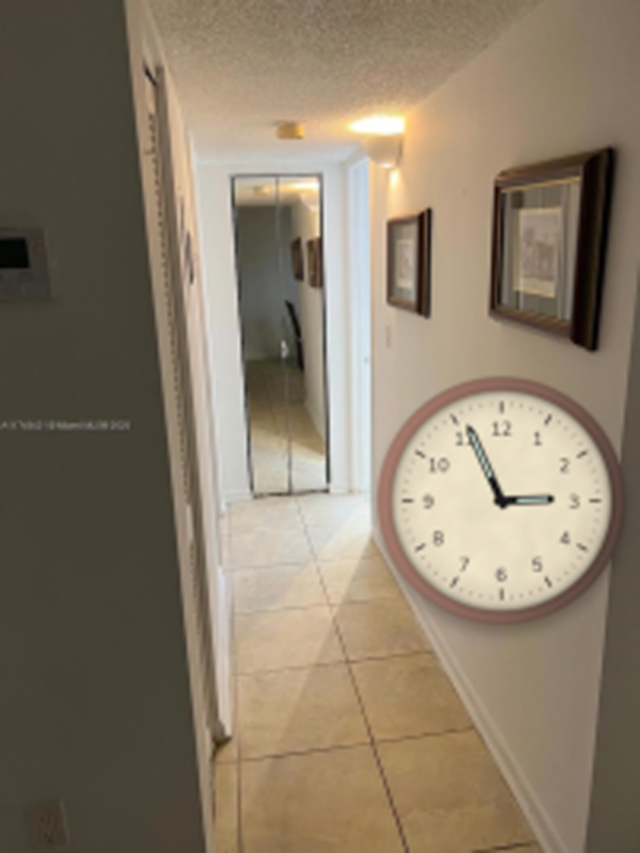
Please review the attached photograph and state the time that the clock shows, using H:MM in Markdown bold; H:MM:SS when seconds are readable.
**2:56**
